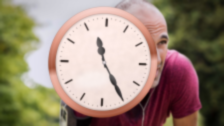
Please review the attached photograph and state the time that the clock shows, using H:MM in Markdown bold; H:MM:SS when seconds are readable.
**11:25**
